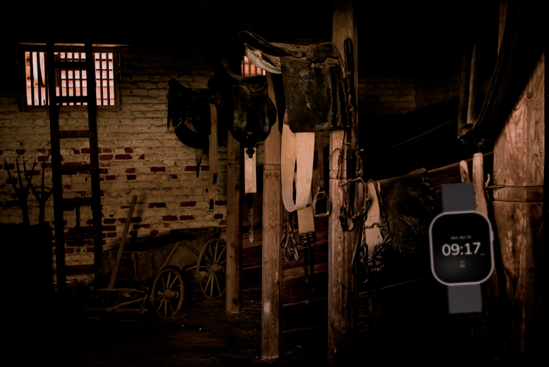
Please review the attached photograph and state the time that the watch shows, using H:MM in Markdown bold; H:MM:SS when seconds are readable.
**9:17**
